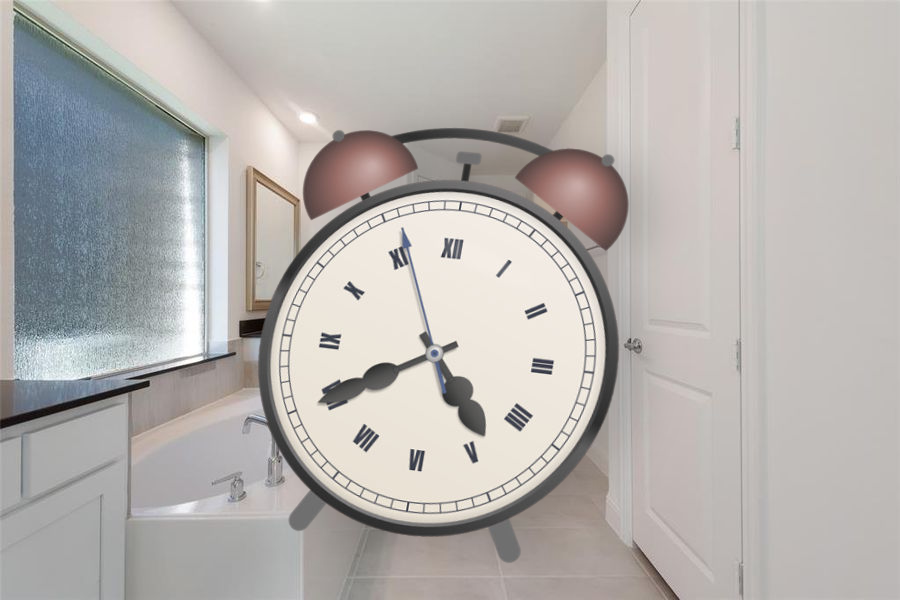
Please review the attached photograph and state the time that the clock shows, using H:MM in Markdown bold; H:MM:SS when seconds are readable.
**4:39:56**
